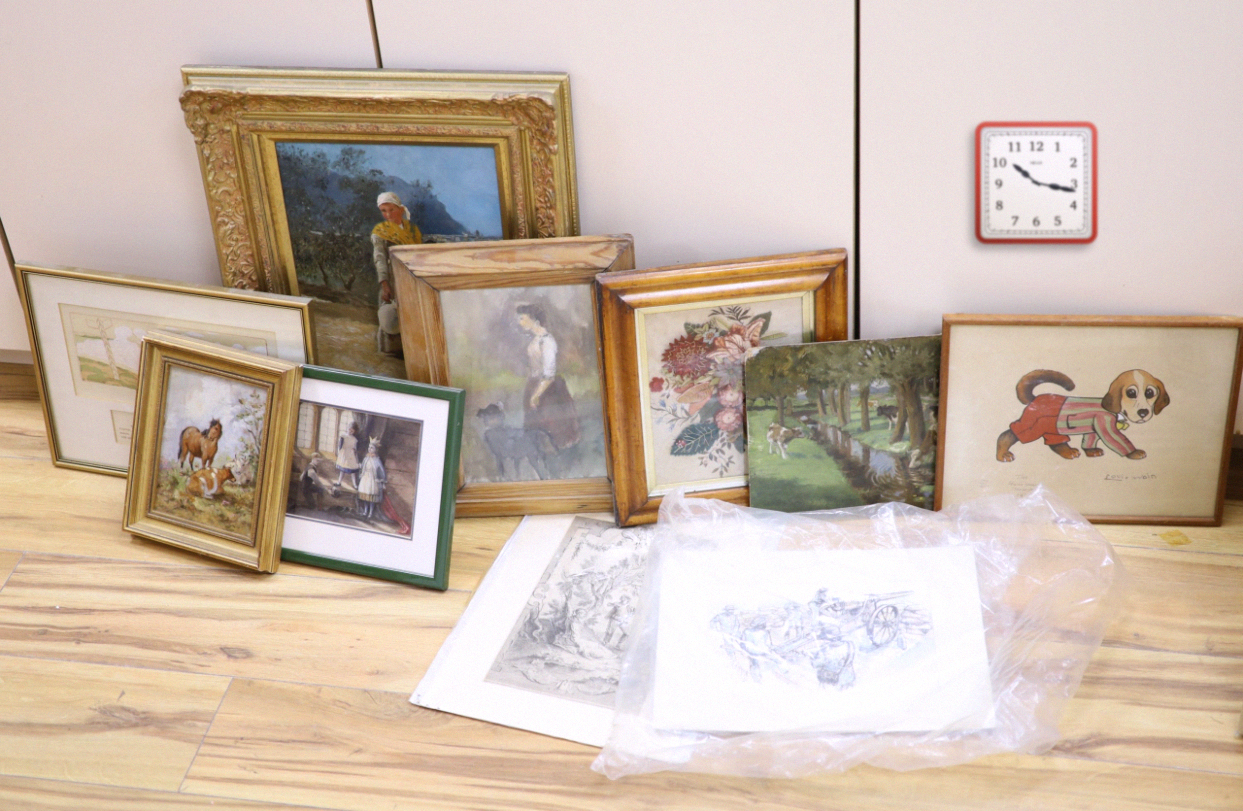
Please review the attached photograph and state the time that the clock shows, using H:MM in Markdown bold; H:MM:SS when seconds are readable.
**10:17**
